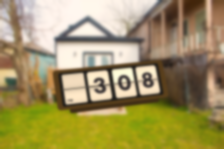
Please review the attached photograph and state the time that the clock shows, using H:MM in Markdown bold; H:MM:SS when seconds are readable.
**3:08**
